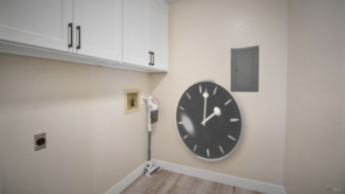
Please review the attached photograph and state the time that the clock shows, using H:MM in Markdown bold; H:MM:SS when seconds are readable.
**2:02**
